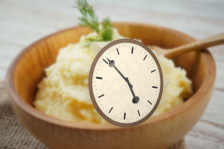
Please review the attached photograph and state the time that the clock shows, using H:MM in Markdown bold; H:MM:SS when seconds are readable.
**4:51**
